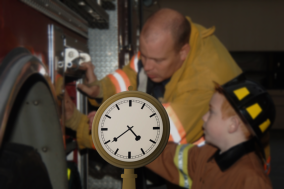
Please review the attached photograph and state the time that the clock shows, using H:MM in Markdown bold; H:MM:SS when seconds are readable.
**4:39**
